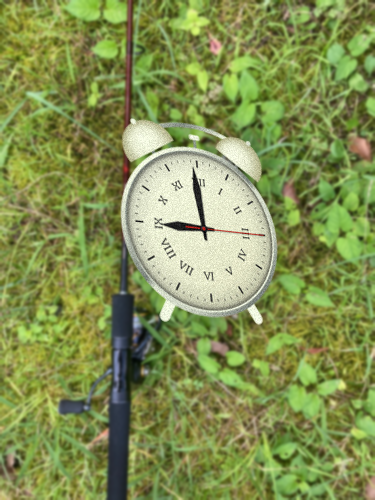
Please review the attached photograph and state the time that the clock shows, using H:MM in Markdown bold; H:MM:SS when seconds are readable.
**8:59:15**
